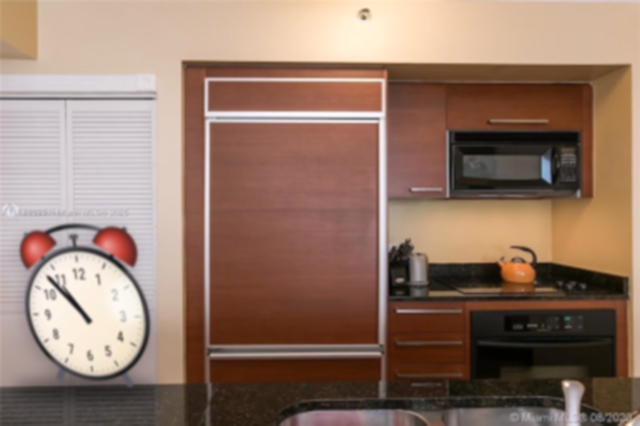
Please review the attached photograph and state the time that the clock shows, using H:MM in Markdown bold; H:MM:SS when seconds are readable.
**10:53**
